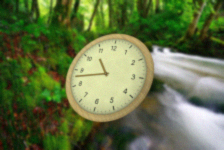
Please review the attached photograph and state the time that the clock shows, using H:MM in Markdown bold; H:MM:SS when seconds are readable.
**10:43**
